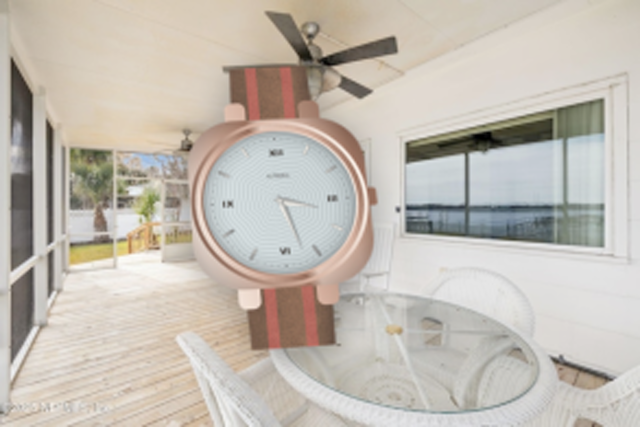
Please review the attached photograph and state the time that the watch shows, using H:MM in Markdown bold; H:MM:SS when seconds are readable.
**3:27**
